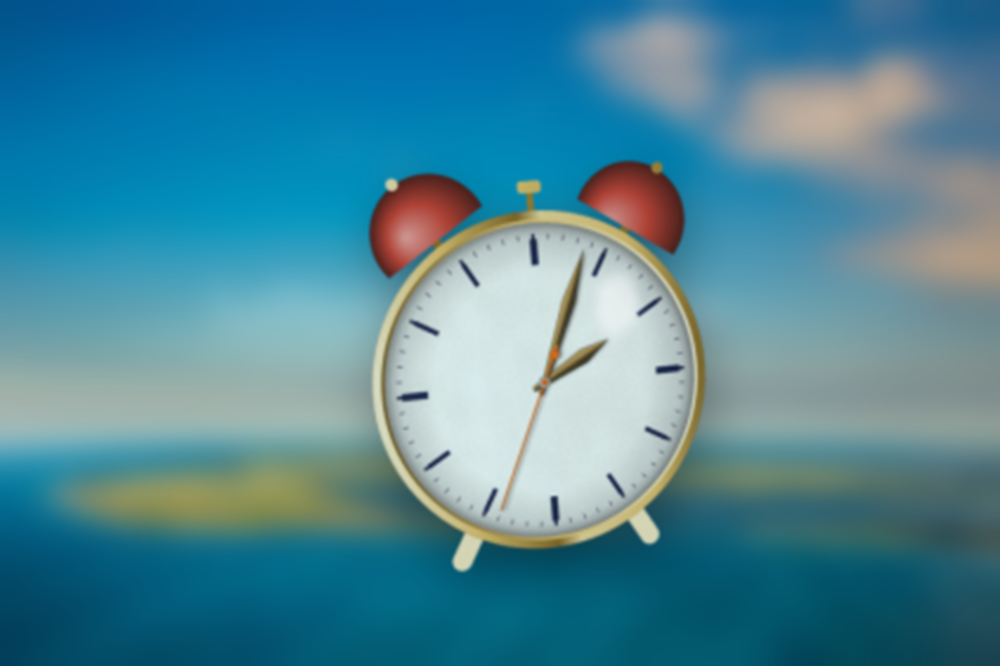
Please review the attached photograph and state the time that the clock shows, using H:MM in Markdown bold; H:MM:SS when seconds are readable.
**2:03:34**
